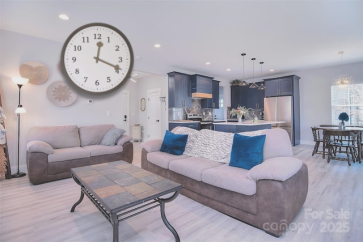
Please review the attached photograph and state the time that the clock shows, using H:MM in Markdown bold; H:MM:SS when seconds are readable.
**12:19**
